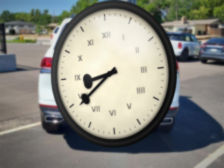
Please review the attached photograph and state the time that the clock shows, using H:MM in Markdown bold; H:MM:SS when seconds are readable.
**8:39**
